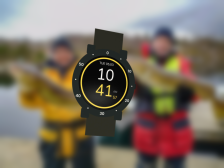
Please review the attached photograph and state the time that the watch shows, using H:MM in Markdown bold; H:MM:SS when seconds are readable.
**10:41**
